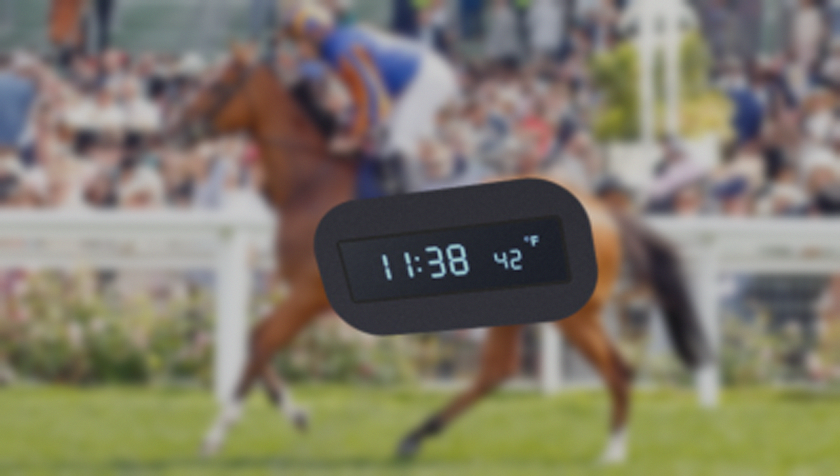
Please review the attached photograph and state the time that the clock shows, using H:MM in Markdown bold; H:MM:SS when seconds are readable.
**11:38**
